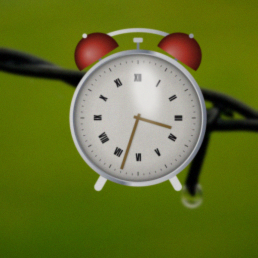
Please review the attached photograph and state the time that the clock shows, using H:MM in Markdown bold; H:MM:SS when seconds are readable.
**3:33**
